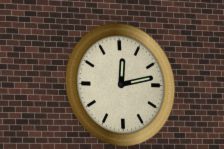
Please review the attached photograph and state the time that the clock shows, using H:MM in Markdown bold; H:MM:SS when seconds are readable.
**12:13**
